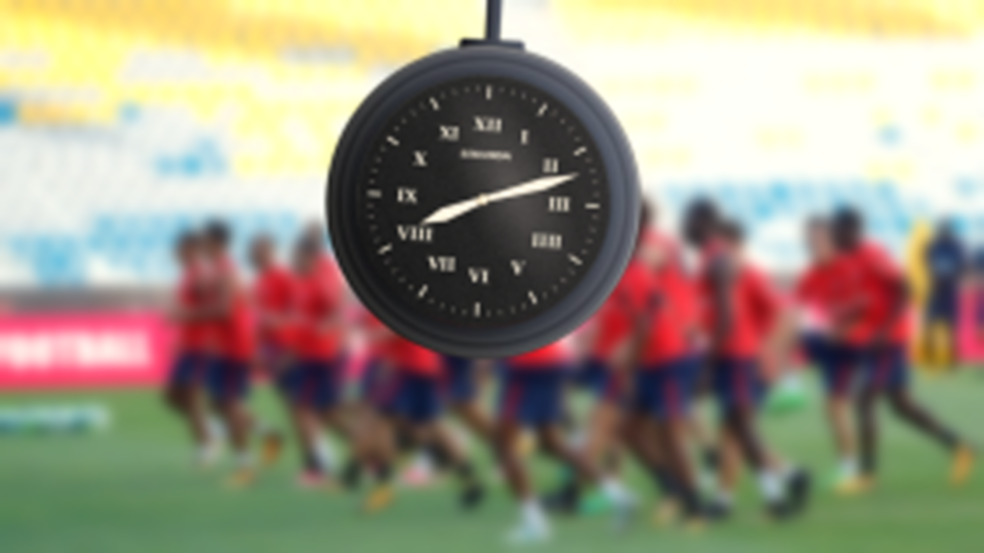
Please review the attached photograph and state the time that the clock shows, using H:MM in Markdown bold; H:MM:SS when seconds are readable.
**8:12**
